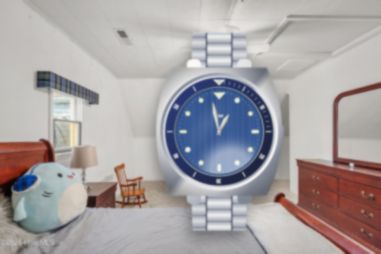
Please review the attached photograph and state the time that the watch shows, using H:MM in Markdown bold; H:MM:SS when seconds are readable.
**12:58**
